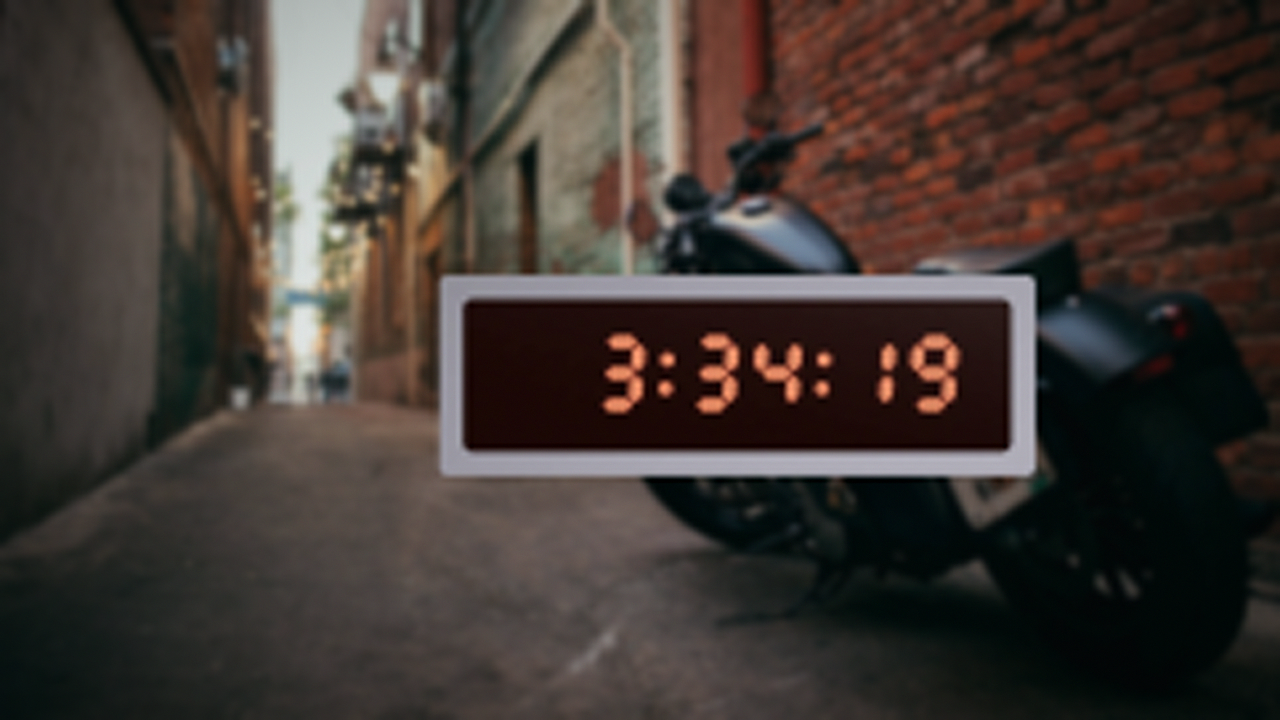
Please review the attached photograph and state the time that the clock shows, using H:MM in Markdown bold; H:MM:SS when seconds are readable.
**3:34:19**
